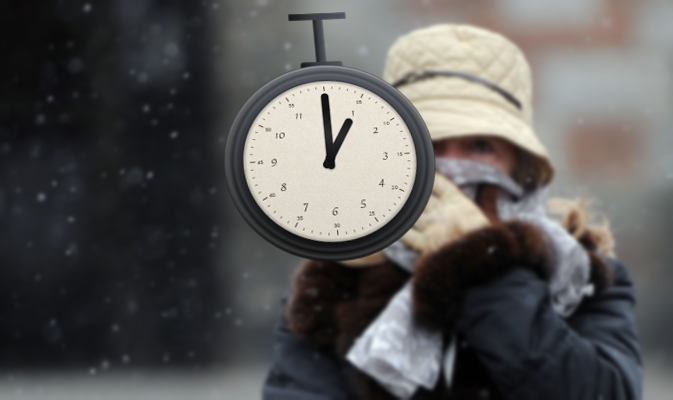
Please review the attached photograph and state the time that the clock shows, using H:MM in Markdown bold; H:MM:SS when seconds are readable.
**1:00**
